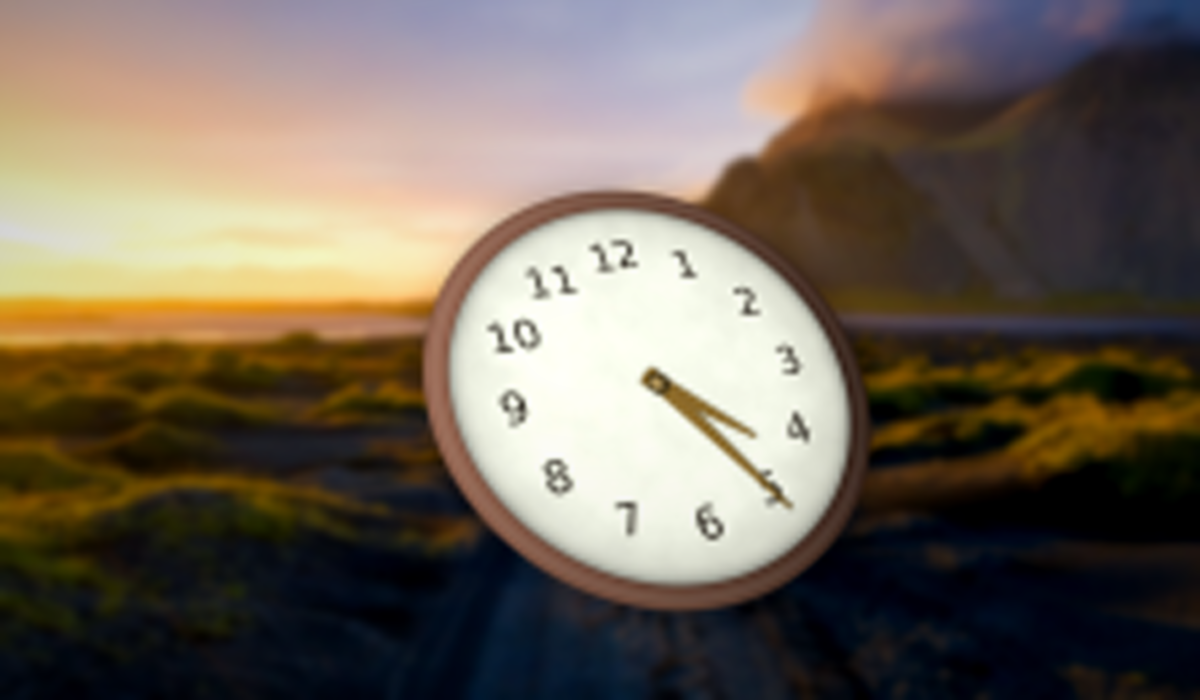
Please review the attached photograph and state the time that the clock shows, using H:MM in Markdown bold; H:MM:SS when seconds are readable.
**4:25**
